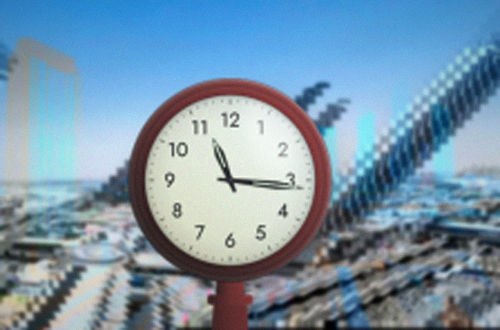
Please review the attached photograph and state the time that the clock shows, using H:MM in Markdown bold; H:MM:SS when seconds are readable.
**11:16**
